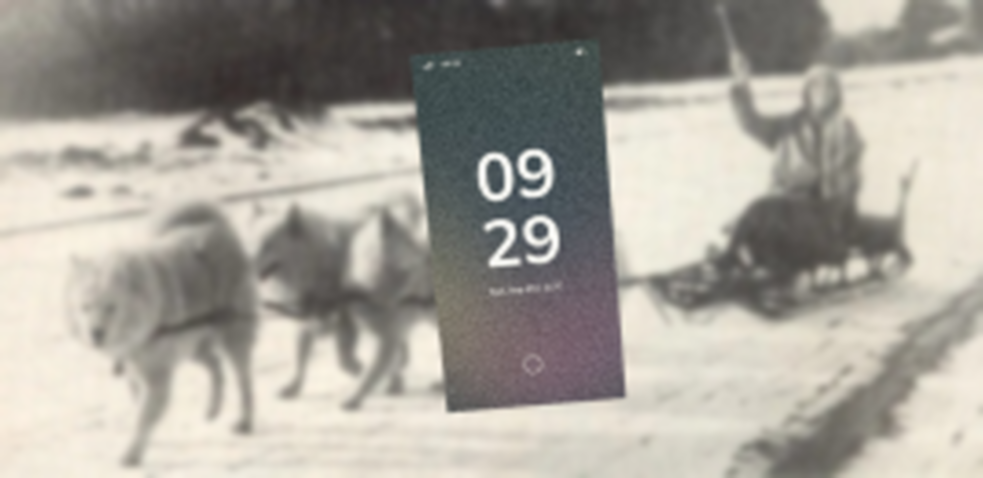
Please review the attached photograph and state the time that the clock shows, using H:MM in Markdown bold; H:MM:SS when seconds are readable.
**9:29**
